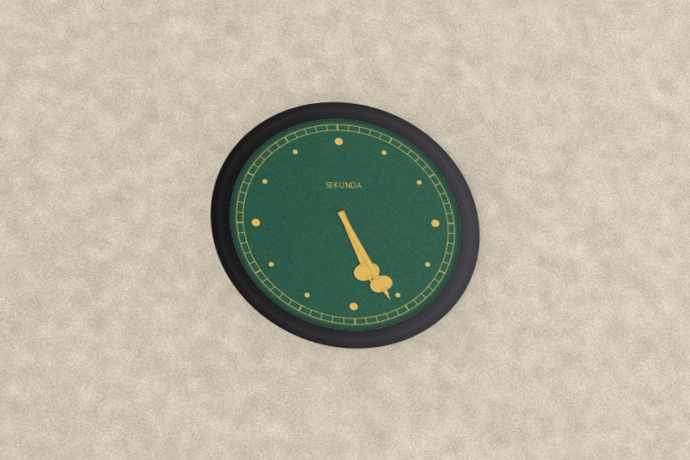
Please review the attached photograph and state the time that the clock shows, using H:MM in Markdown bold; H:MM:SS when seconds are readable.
**5:26**
